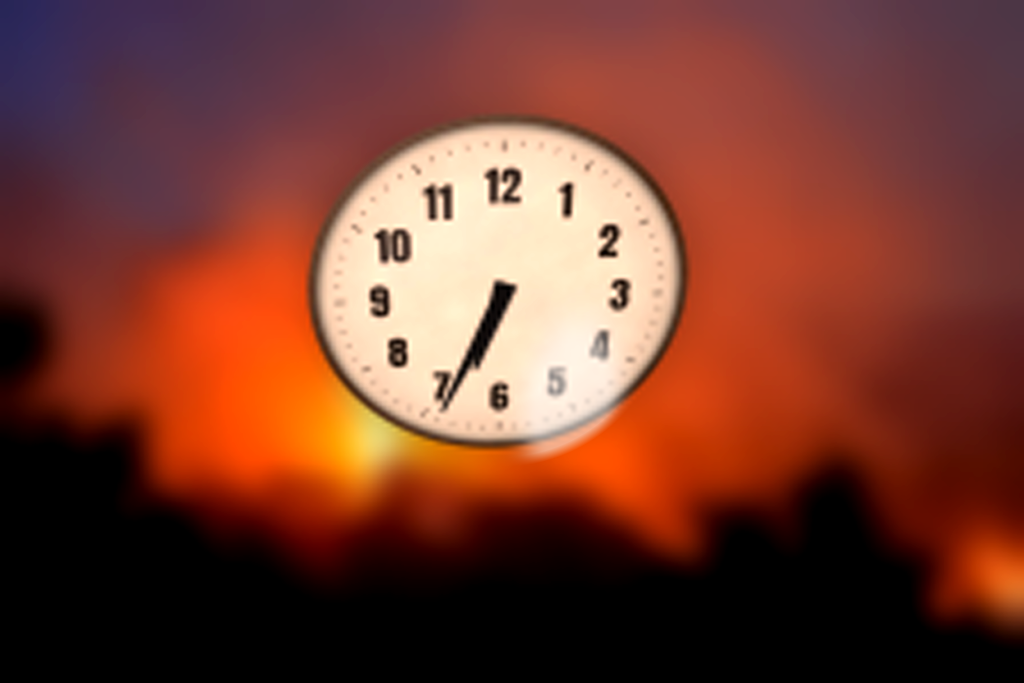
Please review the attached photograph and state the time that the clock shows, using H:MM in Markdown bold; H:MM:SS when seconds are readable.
**6:34**
